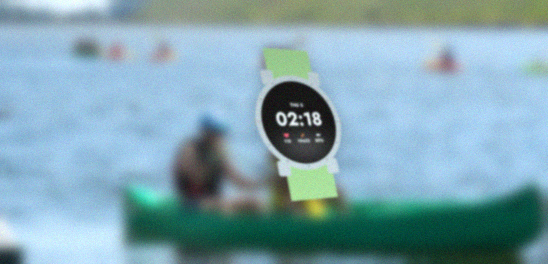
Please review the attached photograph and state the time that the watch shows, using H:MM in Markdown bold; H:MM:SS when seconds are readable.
**2:18**
